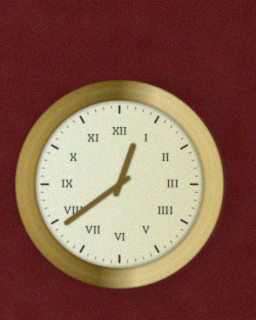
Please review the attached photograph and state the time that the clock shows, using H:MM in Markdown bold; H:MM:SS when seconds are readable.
**12:39**
